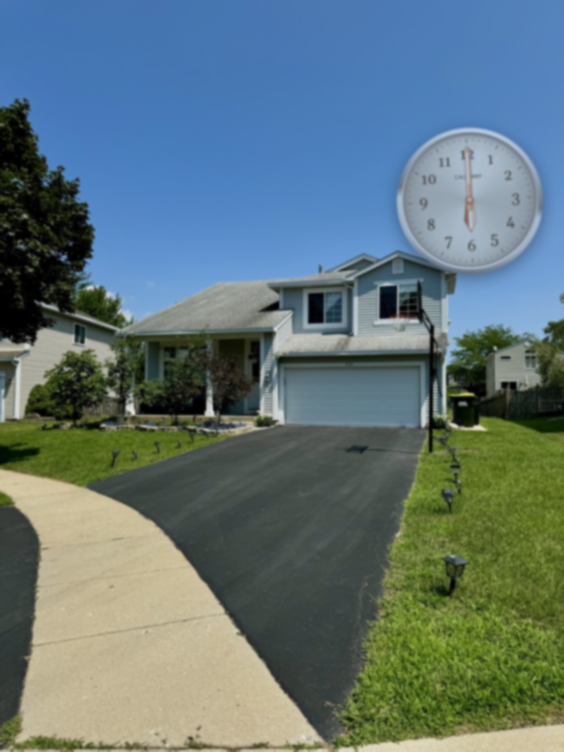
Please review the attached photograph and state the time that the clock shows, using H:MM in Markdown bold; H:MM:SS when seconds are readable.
**6:00**
